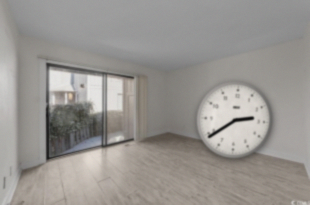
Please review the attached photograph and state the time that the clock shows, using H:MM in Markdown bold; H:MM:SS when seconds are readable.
**2:39**
